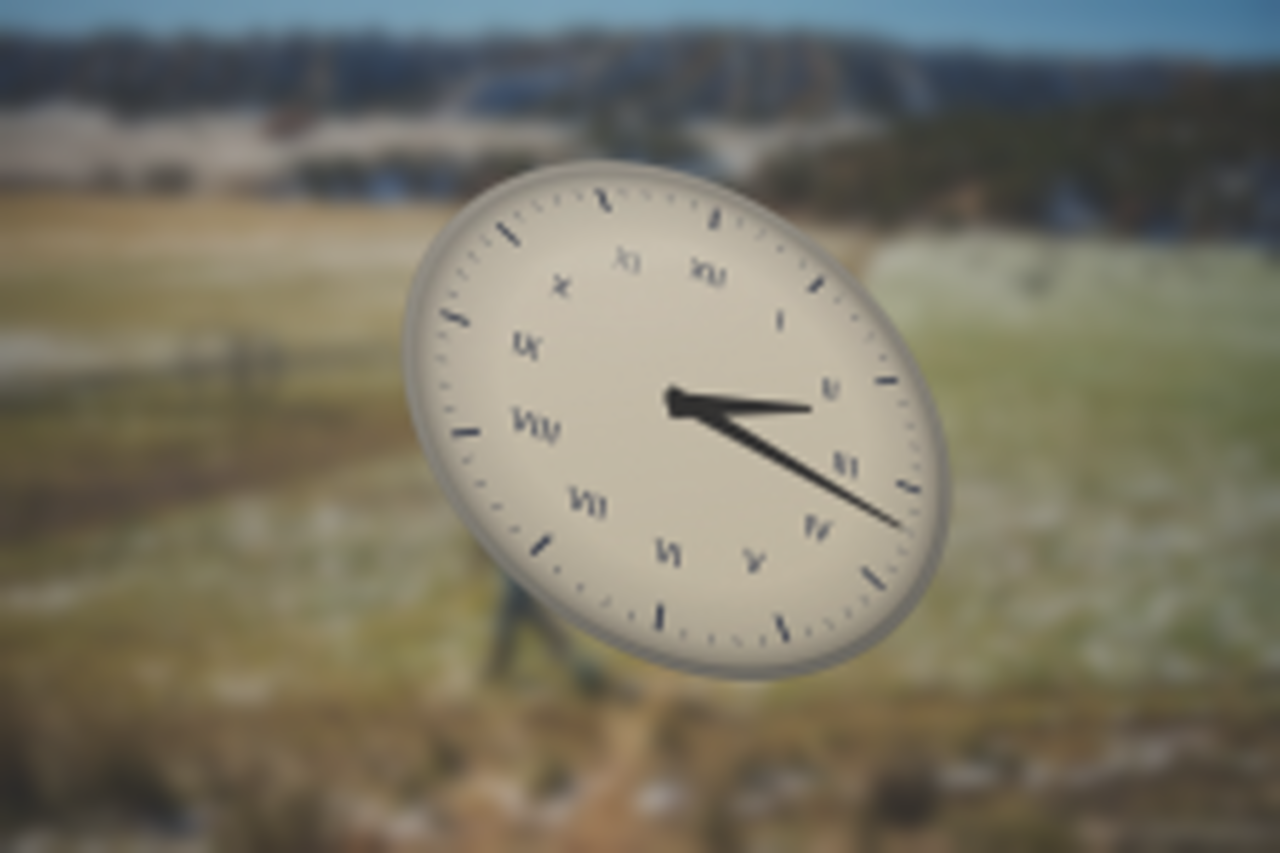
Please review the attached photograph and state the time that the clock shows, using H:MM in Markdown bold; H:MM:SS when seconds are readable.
**2:17**
